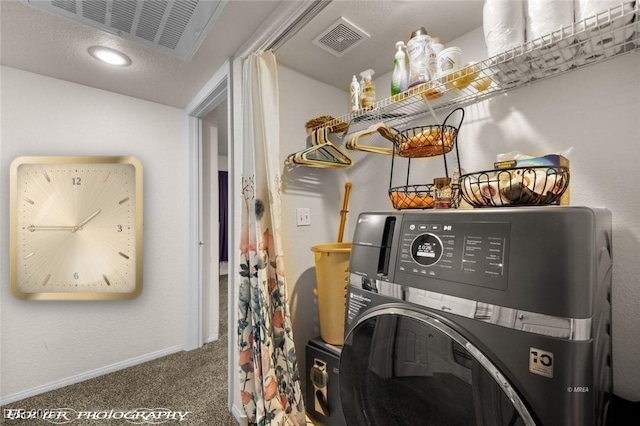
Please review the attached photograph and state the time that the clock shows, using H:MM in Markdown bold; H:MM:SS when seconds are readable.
**1:45**
